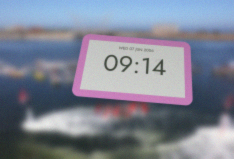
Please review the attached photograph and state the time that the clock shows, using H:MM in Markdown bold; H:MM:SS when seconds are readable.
**9:14**
